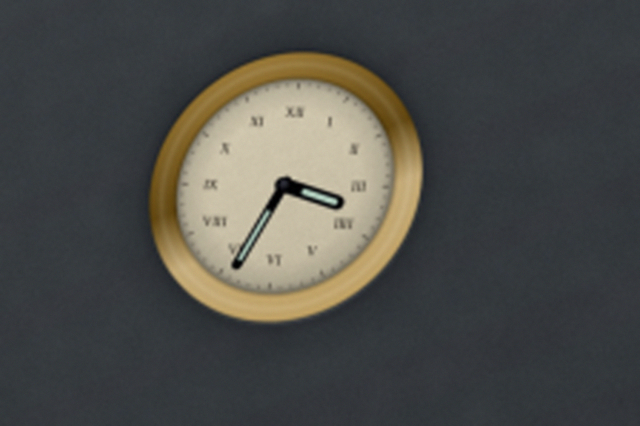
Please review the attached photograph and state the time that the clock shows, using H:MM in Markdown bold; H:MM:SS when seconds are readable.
**3:34**
